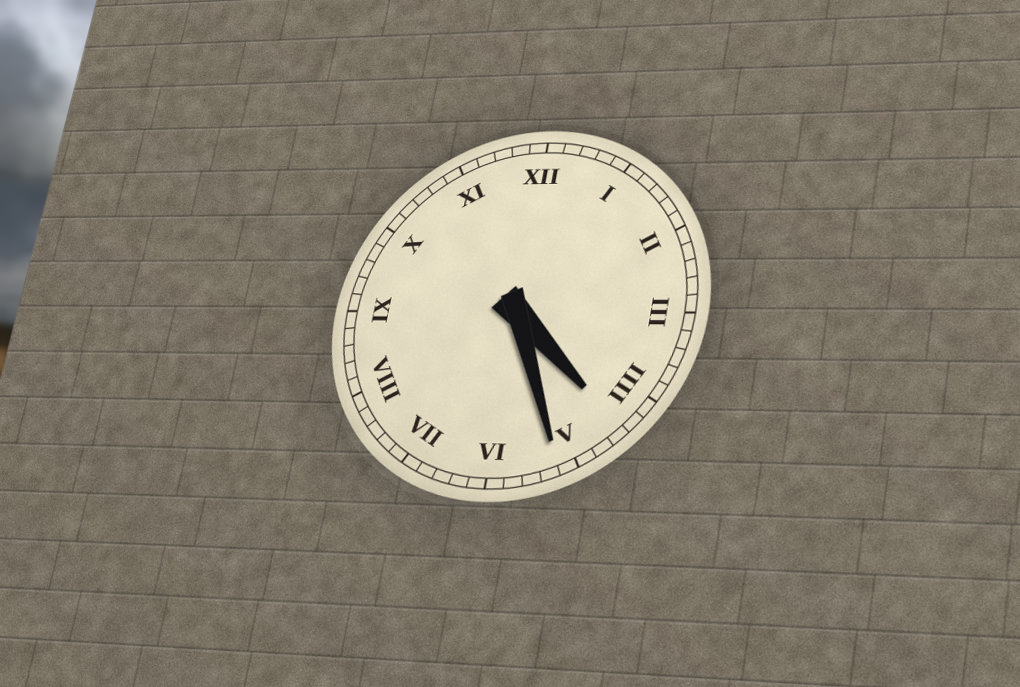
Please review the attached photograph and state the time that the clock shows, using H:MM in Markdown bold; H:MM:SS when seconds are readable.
**4:26**
